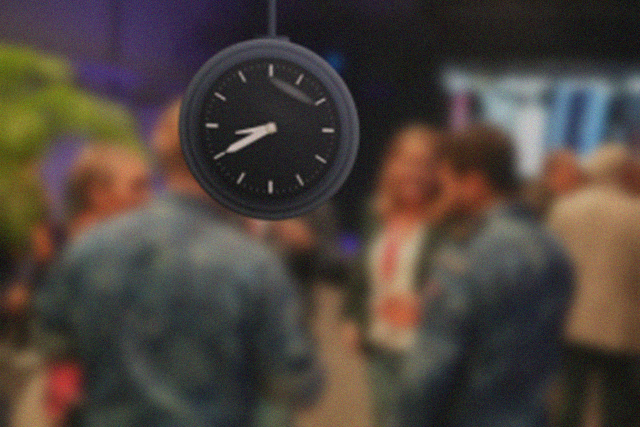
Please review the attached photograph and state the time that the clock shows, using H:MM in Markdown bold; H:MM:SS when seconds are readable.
**8:40**
